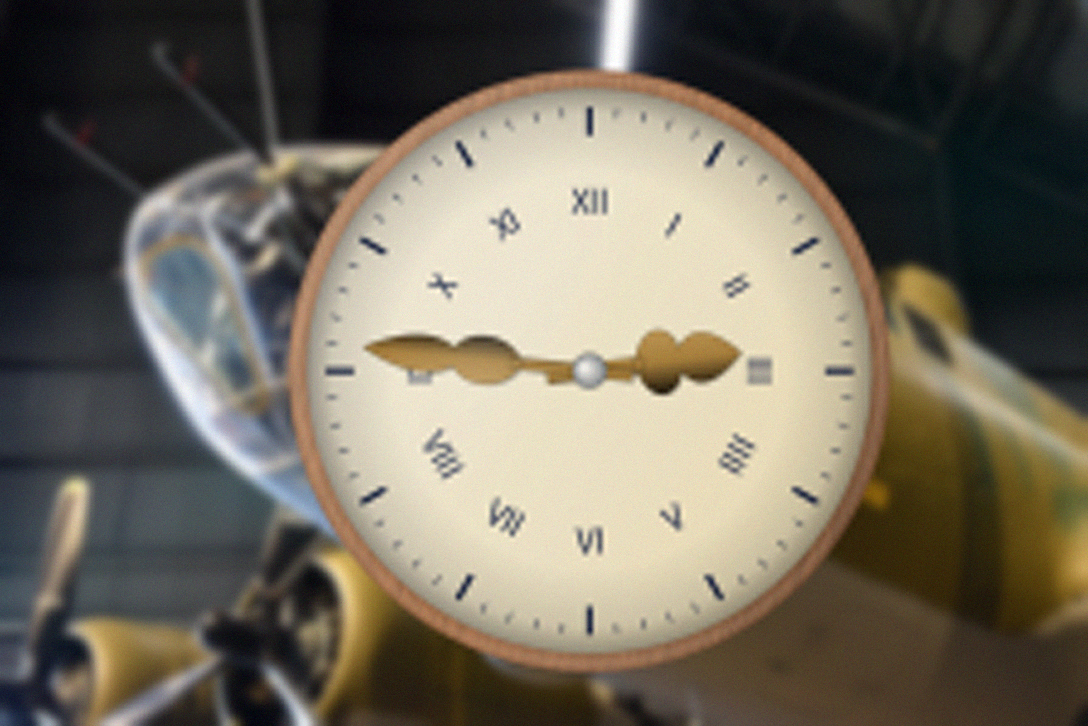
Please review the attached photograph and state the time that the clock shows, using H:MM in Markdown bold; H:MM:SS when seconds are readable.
**2:46**
